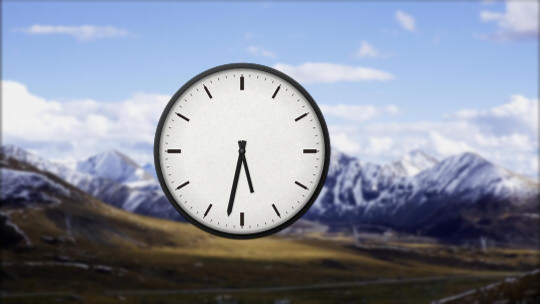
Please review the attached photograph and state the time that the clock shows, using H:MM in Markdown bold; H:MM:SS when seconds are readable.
**5:32**
